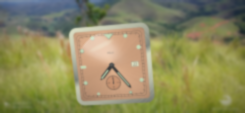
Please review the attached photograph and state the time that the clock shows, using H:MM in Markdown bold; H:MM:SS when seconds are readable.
**7:24**
